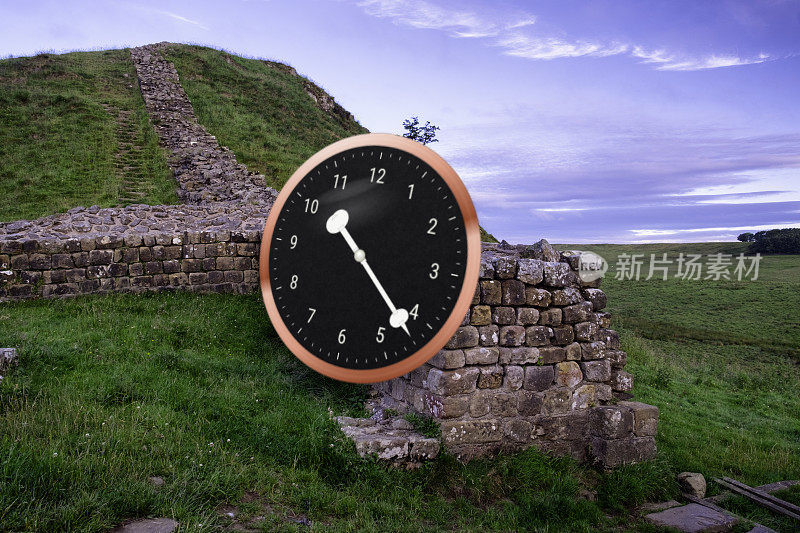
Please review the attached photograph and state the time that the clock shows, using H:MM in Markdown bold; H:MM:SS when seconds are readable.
**10:22**
